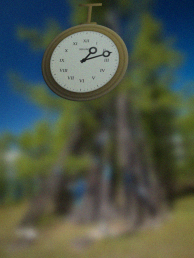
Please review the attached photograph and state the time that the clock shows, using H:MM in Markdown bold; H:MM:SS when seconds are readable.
**1:12**
